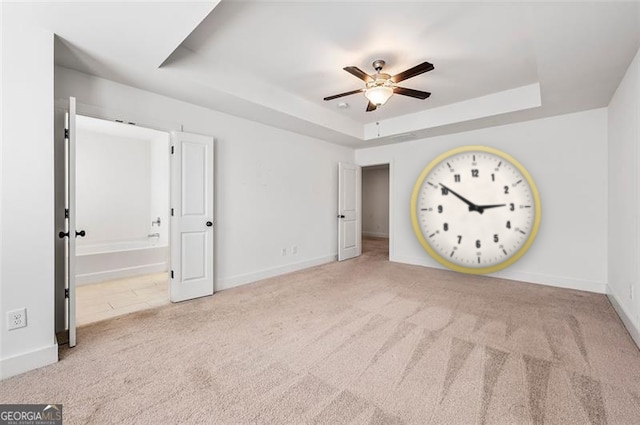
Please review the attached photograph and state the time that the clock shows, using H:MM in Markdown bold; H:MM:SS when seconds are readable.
**2:51**
